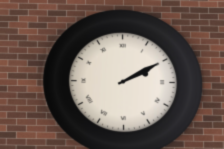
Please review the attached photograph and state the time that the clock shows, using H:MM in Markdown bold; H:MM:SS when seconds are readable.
**2:10**
